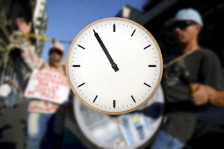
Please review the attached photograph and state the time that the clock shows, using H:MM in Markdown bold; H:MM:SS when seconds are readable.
**10:55**
